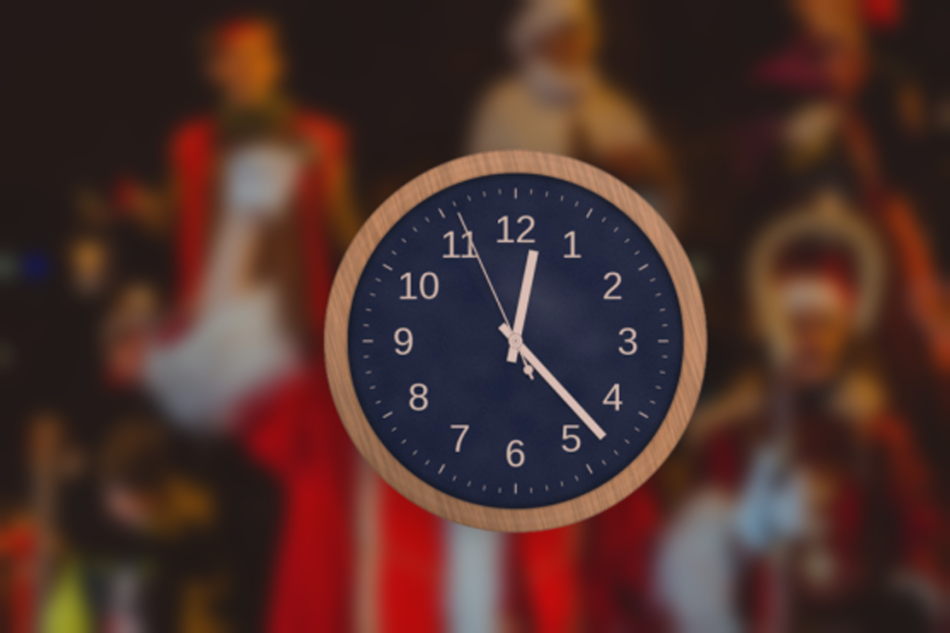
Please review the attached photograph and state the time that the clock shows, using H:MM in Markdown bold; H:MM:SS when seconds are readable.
**12:22:56**
